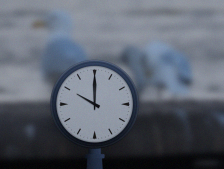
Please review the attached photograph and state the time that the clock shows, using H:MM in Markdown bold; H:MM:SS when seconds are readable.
**10:00**
